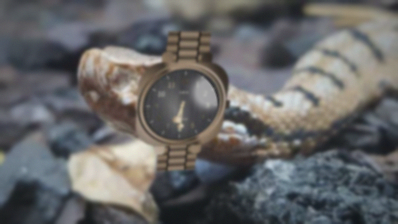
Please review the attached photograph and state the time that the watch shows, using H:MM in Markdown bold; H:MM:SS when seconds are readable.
**6:30**
